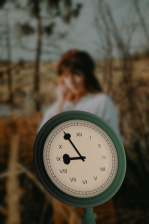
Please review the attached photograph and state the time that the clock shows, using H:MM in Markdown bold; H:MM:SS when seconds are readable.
**8:55**
